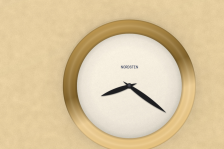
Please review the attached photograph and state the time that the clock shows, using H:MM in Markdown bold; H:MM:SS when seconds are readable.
**8:21**
